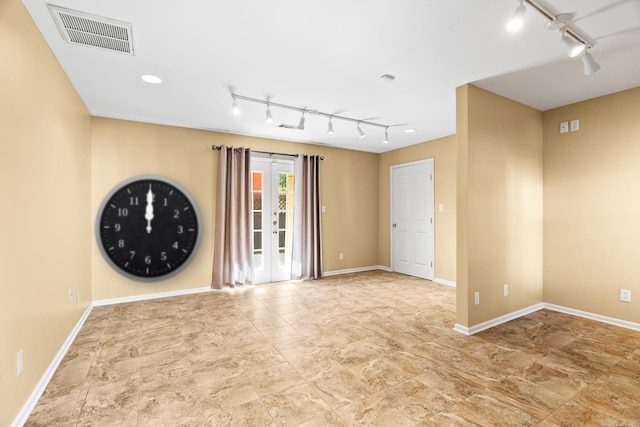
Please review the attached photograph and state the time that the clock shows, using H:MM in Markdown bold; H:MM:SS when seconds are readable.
**12:00**
